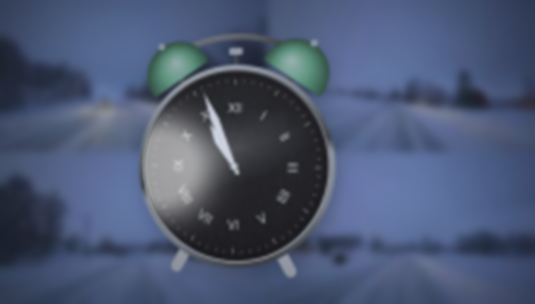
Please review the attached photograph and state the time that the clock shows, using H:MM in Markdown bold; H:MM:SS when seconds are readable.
**10:56**
